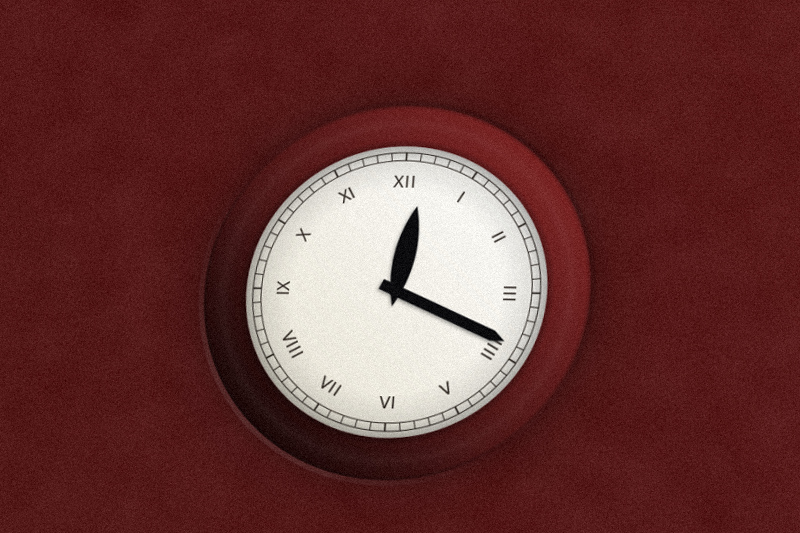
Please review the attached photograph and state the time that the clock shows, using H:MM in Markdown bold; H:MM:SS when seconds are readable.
**12:19**
